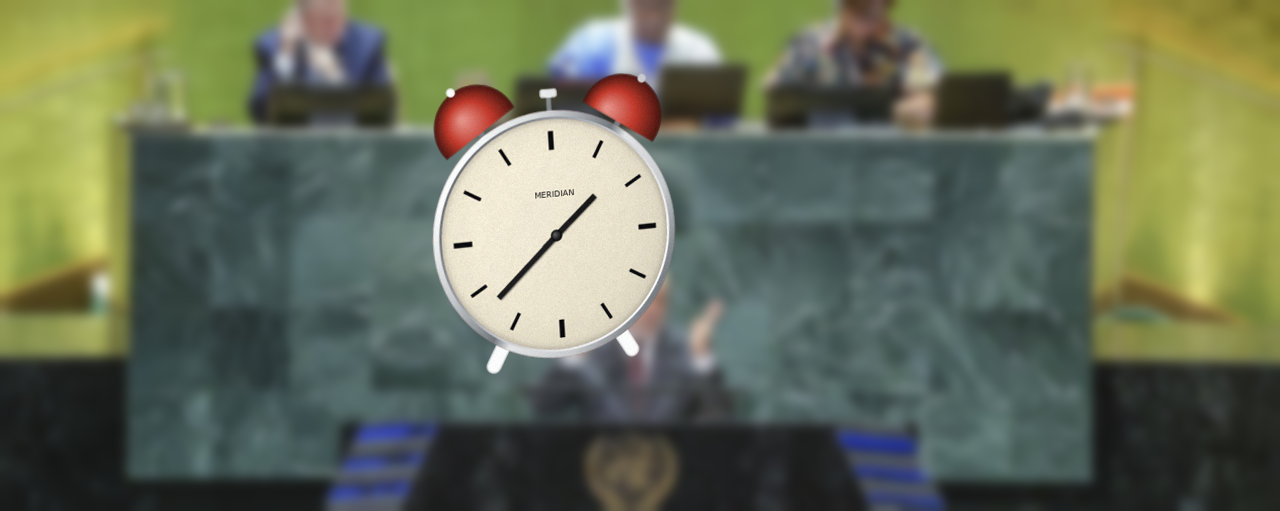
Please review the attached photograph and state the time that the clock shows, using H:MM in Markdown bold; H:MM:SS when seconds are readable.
**1:38**
